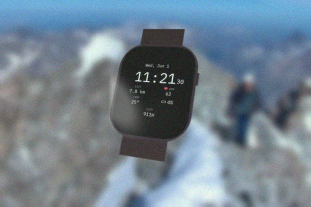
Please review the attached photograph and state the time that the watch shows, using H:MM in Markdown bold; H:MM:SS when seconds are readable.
**11:21**
